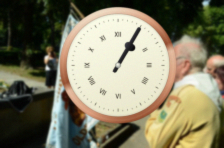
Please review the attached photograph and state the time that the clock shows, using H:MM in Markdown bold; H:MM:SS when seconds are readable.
**1:05**
